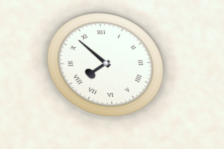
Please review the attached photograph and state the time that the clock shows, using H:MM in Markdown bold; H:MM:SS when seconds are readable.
**7:53**
